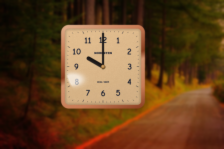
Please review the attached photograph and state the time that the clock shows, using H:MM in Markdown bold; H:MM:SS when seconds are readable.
**10:00**
